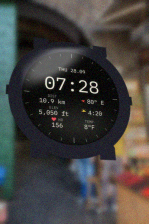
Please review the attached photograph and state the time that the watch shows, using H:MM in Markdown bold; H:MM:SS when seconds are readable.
**7:28**
